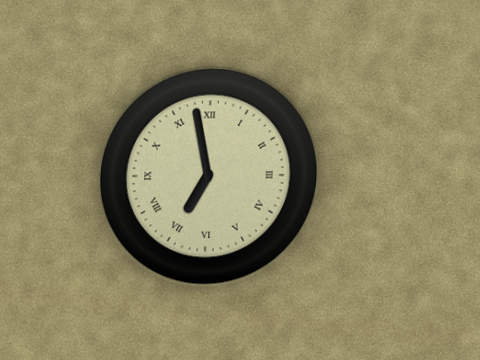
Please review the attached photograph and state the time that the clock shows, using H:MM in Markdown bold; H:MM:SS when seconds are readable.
**6:58**
